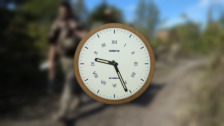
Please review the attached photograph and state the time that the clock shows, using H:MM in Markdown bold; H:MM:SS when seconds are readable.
**9:26**
